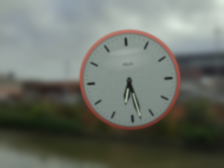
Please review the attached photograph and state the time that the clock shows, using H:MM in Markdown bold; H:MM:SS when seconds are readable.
**6:28**
